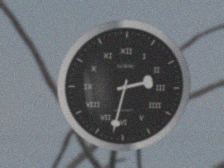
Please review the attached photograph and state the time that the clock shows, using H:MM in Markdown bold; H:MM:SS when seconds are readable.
**2:32**
